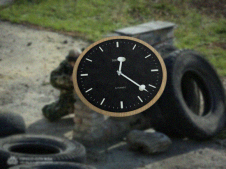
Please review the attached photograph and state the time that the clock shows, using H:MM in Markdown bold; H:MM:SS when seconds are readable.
**12:22**
